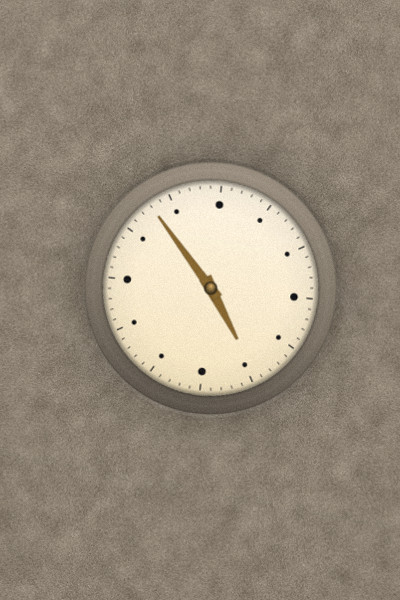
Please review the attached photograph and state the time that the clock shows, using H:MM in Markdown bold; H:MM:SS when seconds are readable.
**4:53**
